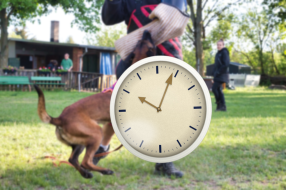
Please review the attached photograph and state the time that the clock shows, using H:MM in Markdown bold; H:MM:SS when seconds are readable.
**10:04**
